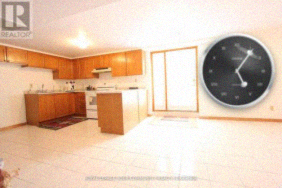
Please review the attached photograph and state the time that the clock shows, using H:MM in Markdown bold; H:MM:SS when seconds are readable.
**5:06**
